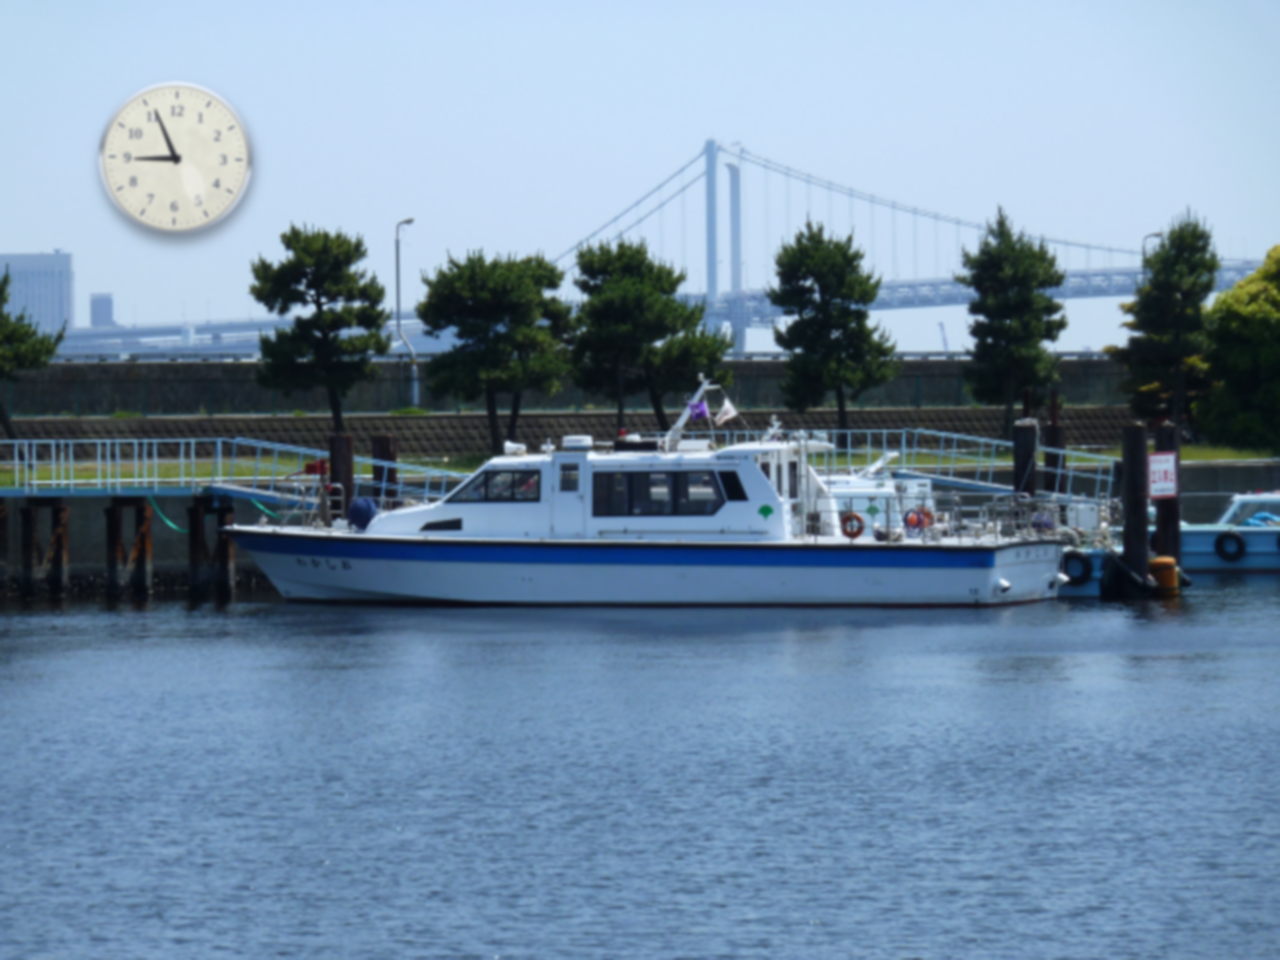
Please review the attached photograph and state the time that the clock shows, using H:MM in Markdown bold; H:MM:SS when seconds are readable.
**8:56**
